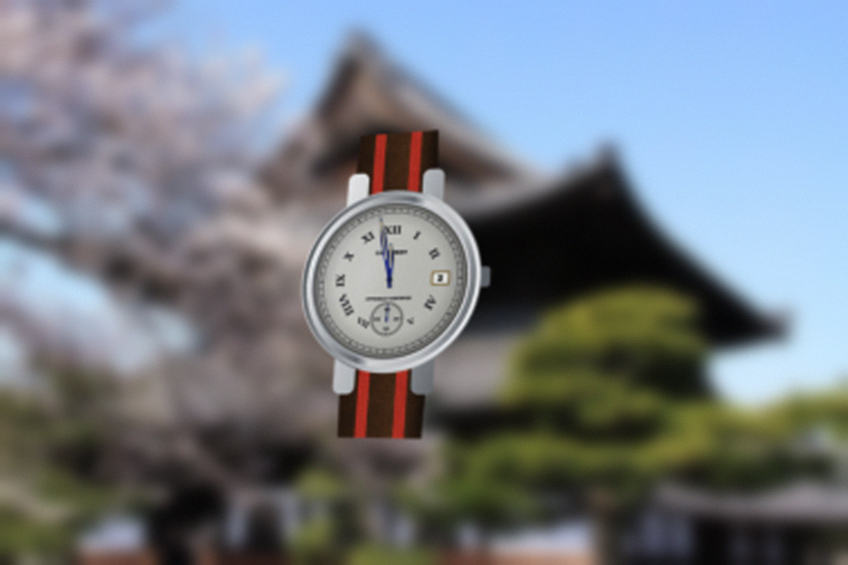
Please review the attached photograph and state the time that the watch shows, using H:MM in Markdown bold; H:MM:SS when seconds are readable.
**11:58**
